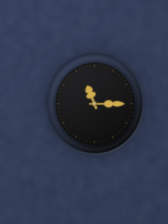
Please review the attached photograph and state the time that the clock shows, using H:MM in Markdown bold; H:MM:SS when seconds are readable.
**11:15**
